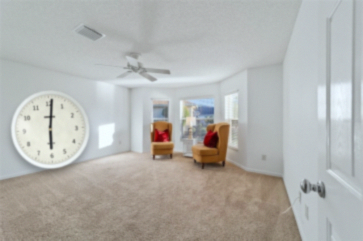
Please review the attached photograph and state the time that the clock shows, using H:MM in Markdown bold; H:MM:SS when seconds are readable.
**6:01**
